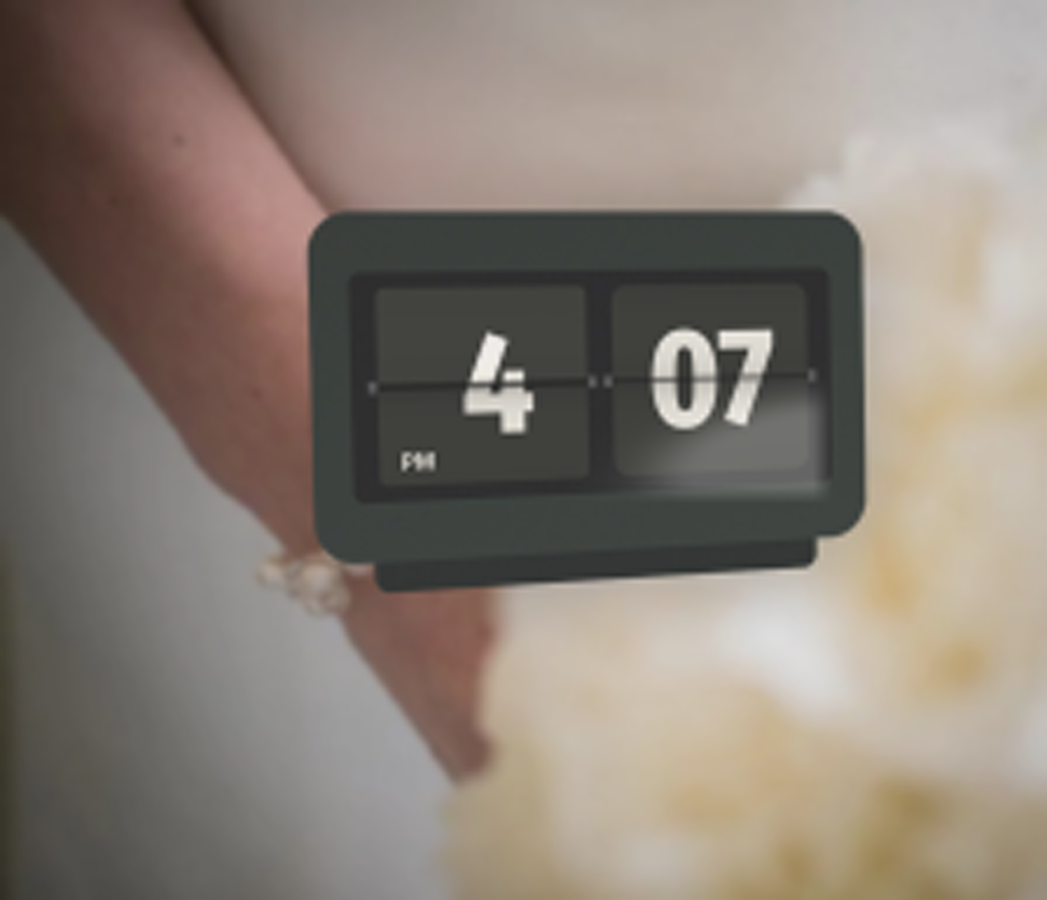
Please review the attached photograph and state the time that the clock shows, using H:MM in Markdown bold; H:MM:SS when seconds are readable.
**4:07**
